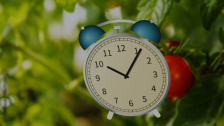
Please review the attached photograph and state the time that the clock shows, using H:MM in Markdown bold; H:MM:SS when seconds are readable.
**10:06**
